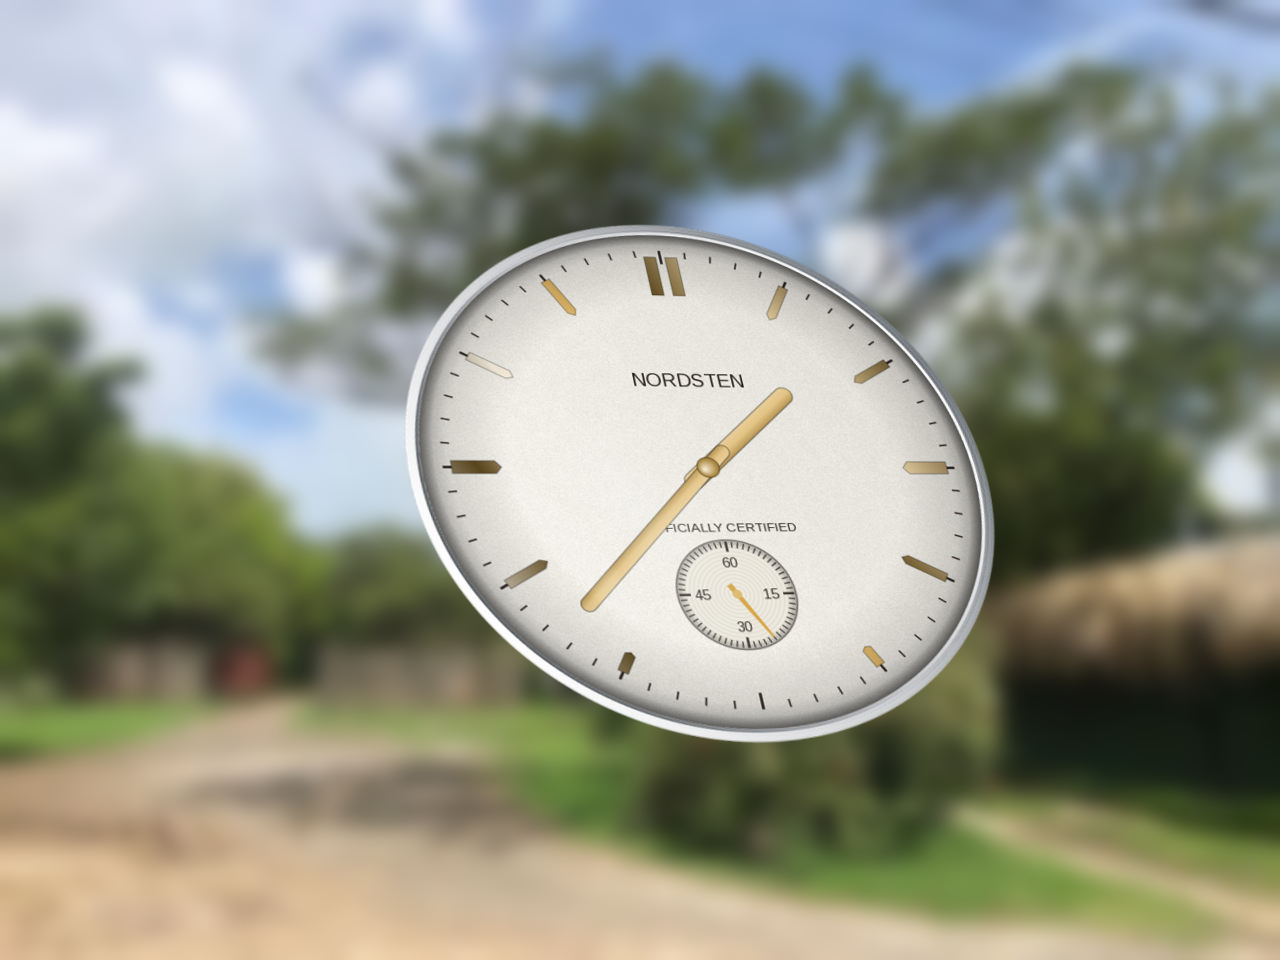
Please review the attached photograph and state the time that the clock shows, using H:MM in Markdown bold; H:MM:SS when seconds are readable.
**1:37:25**
